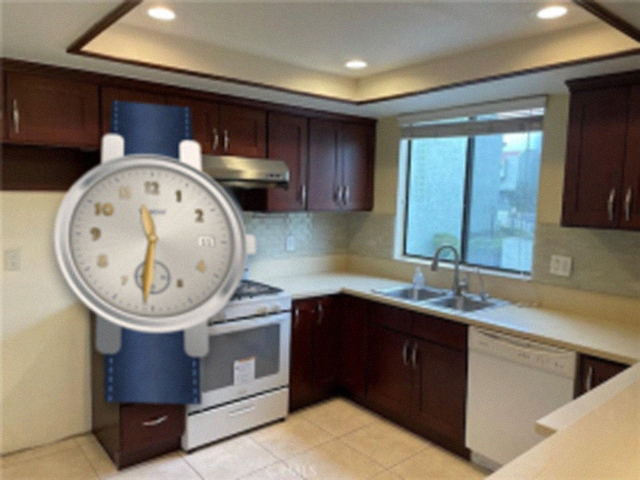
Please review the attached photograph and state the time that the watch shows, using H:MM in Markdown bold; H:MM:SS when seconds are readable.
**11:31**
